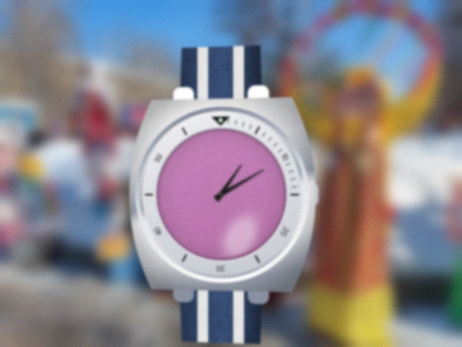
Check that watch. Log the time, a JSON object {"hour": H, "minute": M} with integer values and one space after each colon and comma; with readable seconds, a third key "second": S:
{"hour": 1, "minute": 10}
